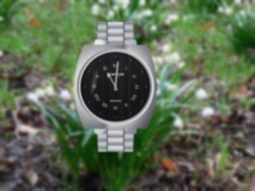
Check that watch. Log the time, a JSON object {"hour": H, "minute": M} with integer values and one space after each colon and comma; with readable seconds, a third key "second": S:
{"hour": 11, "minute": 1}
